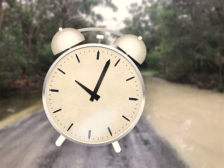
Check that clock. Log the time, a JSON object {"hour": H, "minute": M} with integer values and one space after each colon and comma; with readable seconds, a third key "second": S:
{"hour": 10, "minute": 3}
